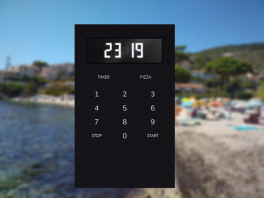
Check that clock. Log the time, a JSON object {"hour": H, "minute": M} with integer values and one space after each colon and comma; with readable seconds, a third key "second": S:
{"hour": 23, "minute": 19}
